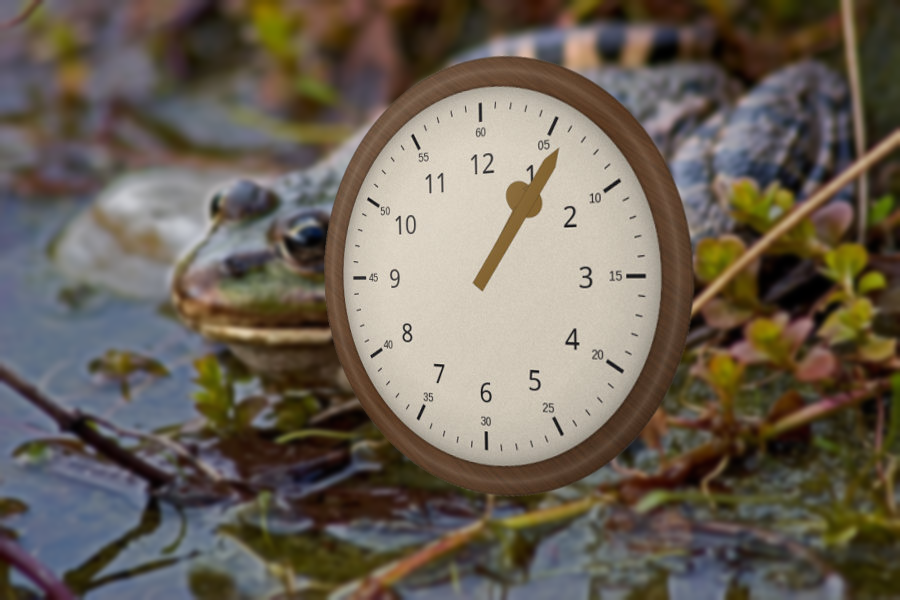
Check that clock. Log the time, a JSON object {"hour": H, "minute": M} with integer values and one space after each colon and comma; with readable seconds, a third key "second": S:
{"hour": 1, "minute": 6}
